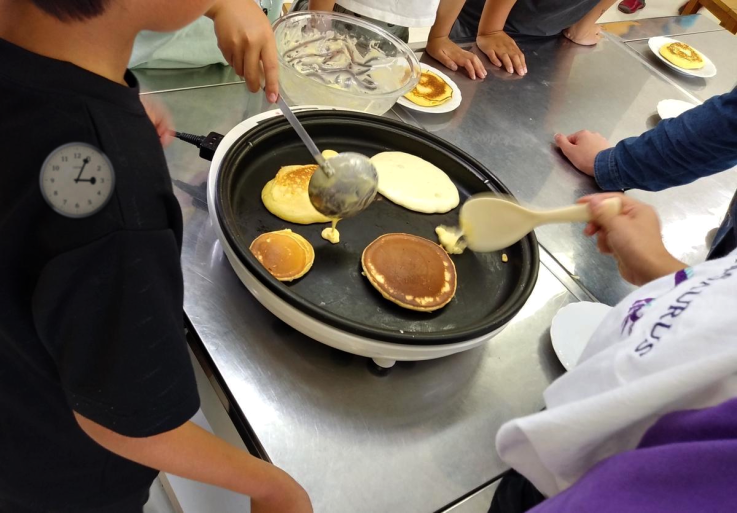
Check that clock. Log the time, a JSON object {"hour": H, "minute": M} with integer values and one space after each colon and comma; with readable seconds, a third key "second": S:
{"hour": 3, "minute": 4}
